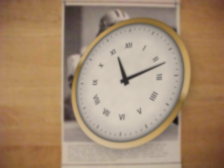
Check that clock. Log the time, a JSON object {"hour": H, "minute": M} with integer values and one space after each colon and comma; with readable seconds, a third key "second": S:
{"hour": 11, "minute": 12}
